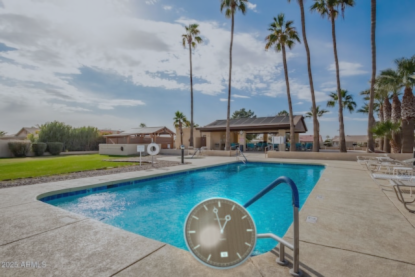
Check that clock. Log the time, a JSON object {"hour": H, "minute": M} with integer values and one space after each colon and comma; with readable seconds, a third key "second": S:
{"hour": 12, "minute": 58}
